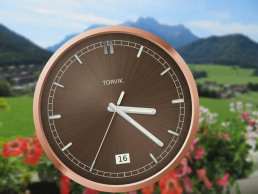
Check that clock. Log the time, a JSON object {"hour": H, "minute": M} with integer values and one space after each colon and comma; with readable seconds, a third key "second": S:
{"hour": 3, "minute": 22, "second": 35}
